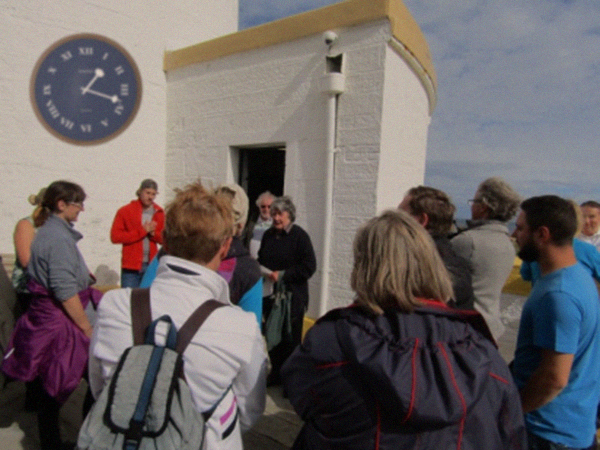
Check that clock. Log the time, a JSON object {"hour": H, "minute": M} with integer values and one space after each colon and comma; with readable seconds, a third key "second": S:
{"hour": 1, "minute": 18}
